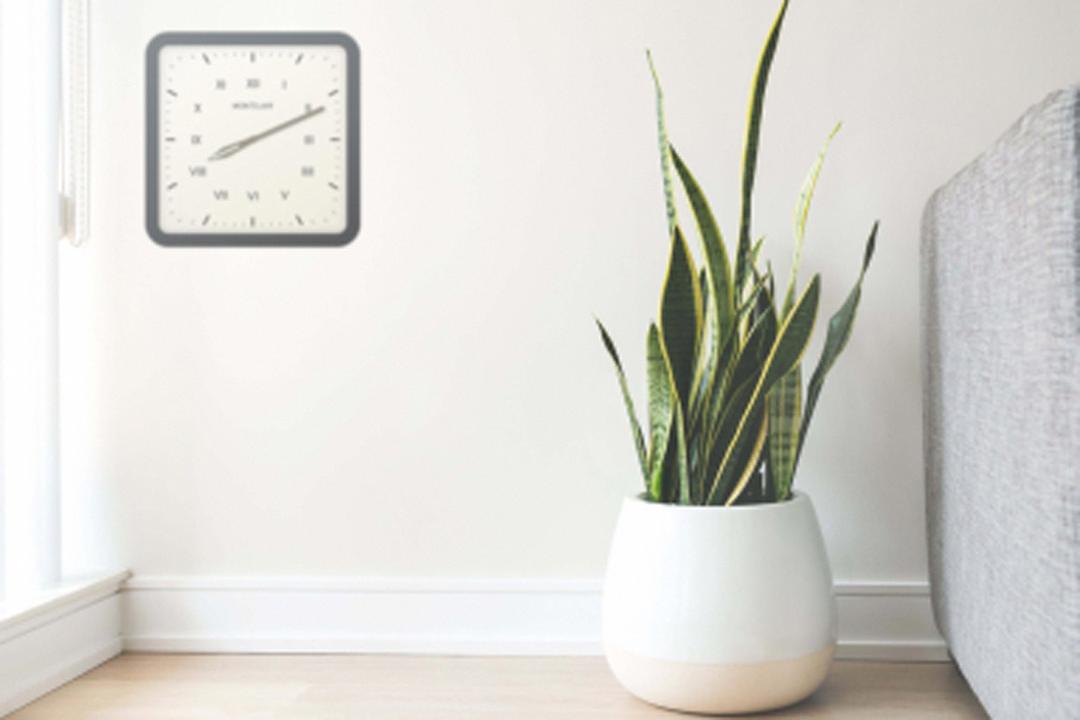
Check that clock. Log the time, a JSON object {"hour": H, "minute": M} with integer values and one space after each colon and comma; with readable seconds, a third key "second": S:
{"hour": 8, "minute": 11}
